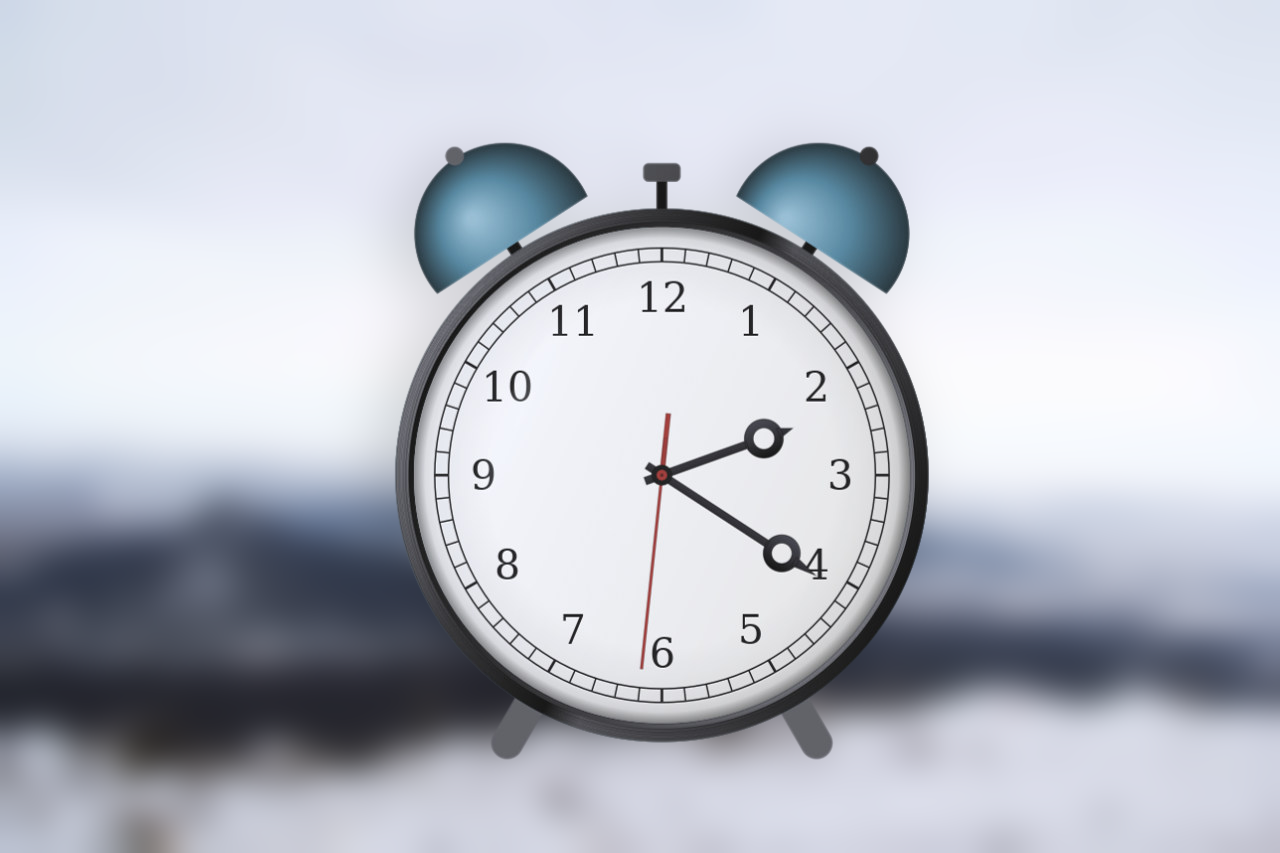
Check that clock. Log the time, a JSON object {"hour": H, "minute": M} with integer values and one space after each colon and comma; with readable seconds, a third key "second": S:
{"hour": 2, "minute": 20, "second": 31}
